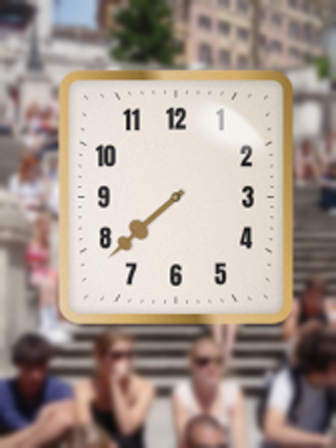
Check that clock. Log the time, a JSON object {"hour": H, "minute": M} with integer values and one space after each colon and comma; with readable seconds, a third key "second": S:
{"hour": 7, "minute": 38}
